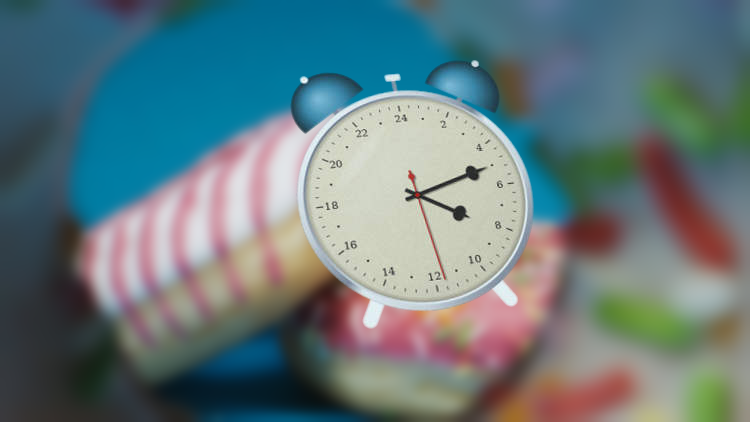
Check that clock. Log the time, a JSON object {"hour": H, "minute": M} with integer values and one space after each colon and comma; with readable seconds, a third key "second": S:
{"hour": 8, "minute": 12, "second": 29}
